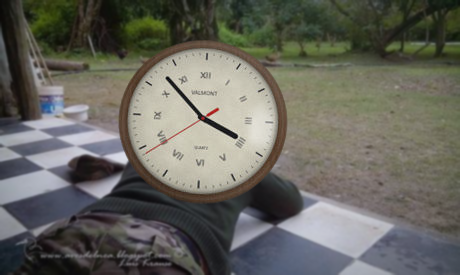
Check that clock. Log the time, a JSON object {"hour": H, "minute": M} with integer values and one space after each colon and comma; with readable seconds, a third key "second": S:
{"hour": 3, "minute": 52, "second": 39}
